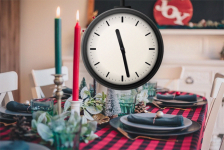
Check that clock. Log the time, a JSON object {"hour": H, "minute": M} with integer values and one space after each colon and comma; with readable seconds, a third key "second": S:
{"hour": 11, "minute": 28}
